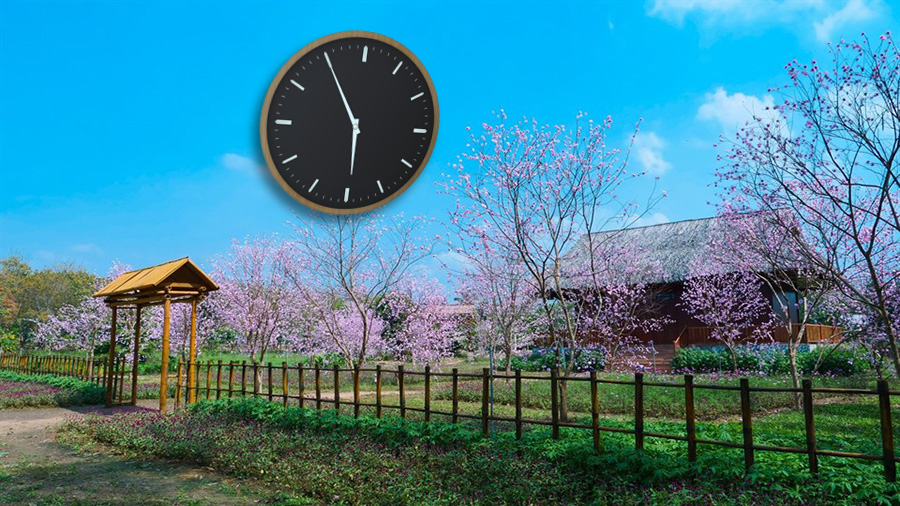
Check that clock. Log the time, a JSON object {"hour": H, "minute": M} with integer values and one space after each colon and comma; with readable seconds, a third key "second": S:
{"hour": 5, "minute": 55}
